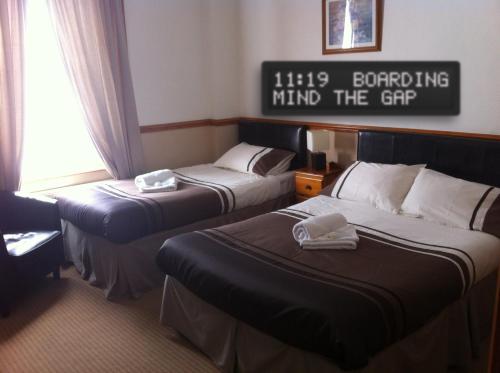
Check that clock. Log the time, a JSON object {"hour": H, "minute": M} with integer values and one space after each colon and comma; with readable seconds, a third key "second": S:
{"hour": 11, "minute": 19}
